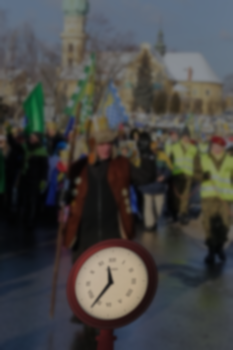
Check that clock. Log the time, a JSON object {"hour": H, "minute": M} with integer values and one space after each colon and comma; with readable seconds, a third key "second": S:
{"hour": 11, "minute": 36}
